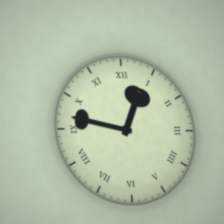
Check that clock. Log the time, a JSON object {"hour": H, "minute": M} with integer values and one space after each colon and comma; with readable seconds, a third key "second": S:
{"hour": 12, "minute": 47}
